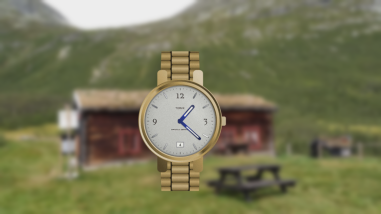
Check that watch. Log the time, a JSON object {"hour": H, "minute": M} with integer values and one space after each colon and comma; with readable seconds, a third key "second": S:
{"hour": 1, "minute": 22}
